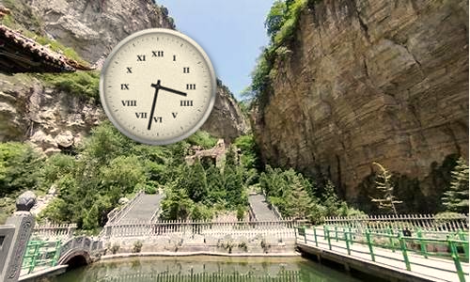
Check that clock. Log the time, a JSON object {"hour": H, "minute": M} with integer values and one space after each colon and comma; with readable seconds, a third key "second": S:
{"hour": 3, "minute": 32}
